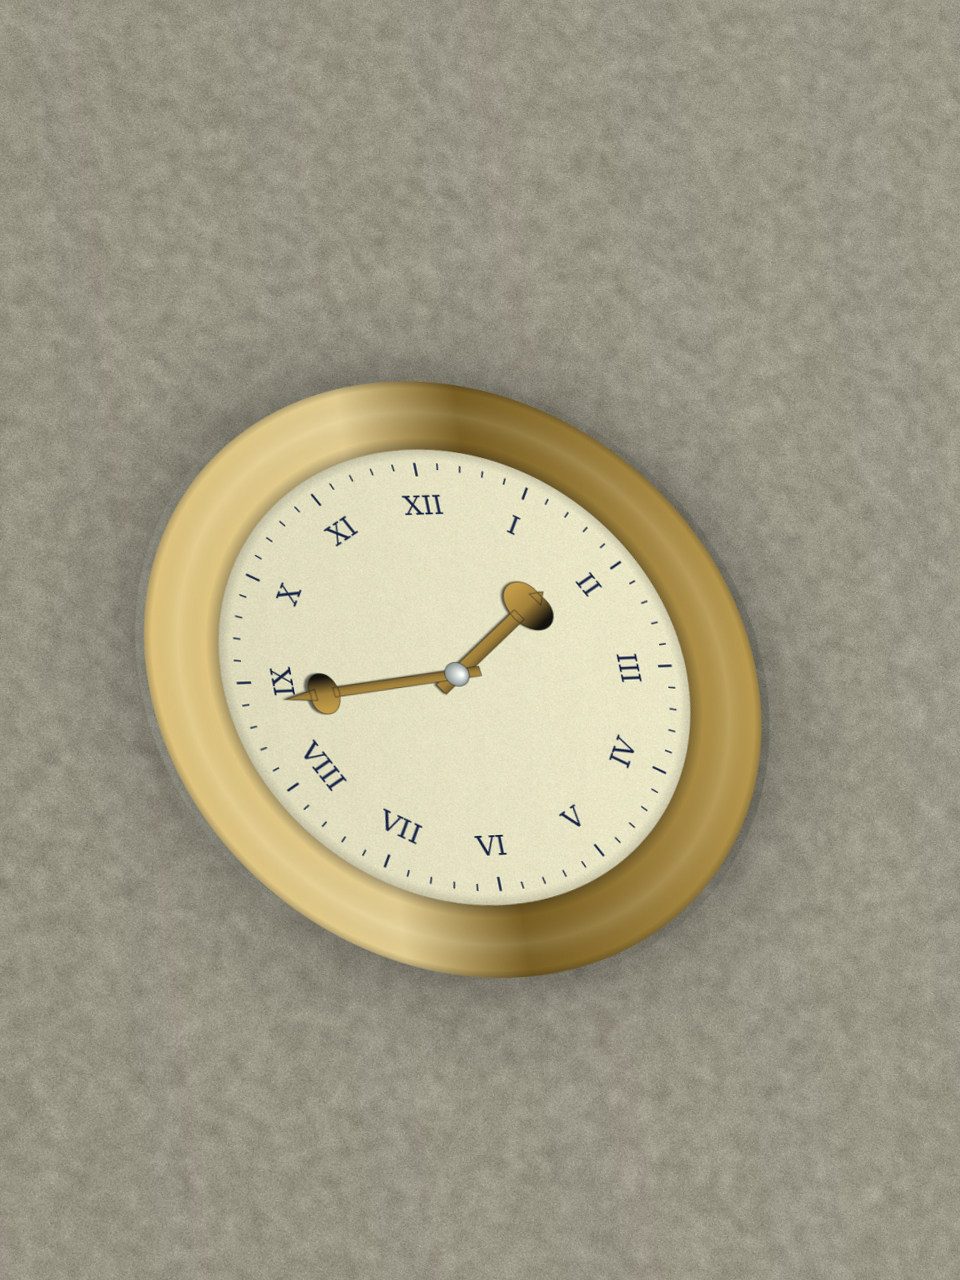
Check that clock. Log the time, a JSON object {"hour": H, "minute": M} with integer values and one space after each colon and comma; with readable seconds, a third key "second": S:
{"hour": 1, "minute": 44}
